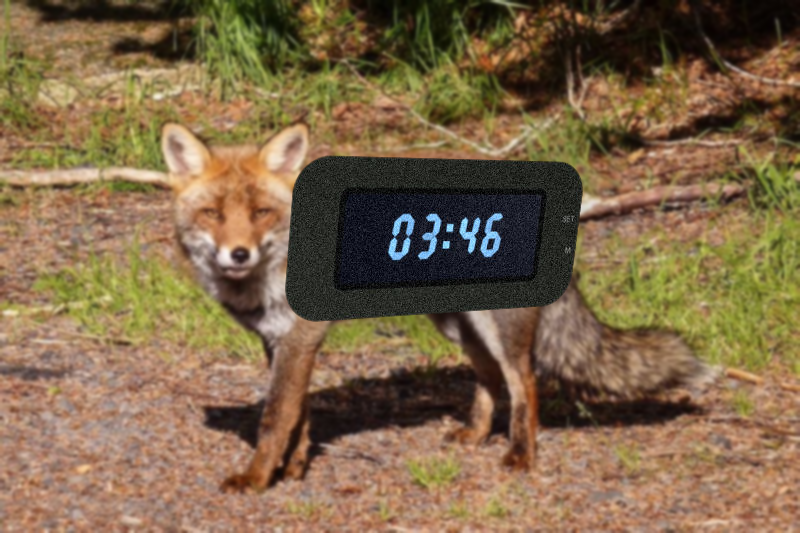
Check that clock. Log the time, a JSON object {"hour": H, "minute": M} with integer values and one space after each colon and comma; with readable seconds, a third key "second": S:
{"hour": 3, "minute": 46}
